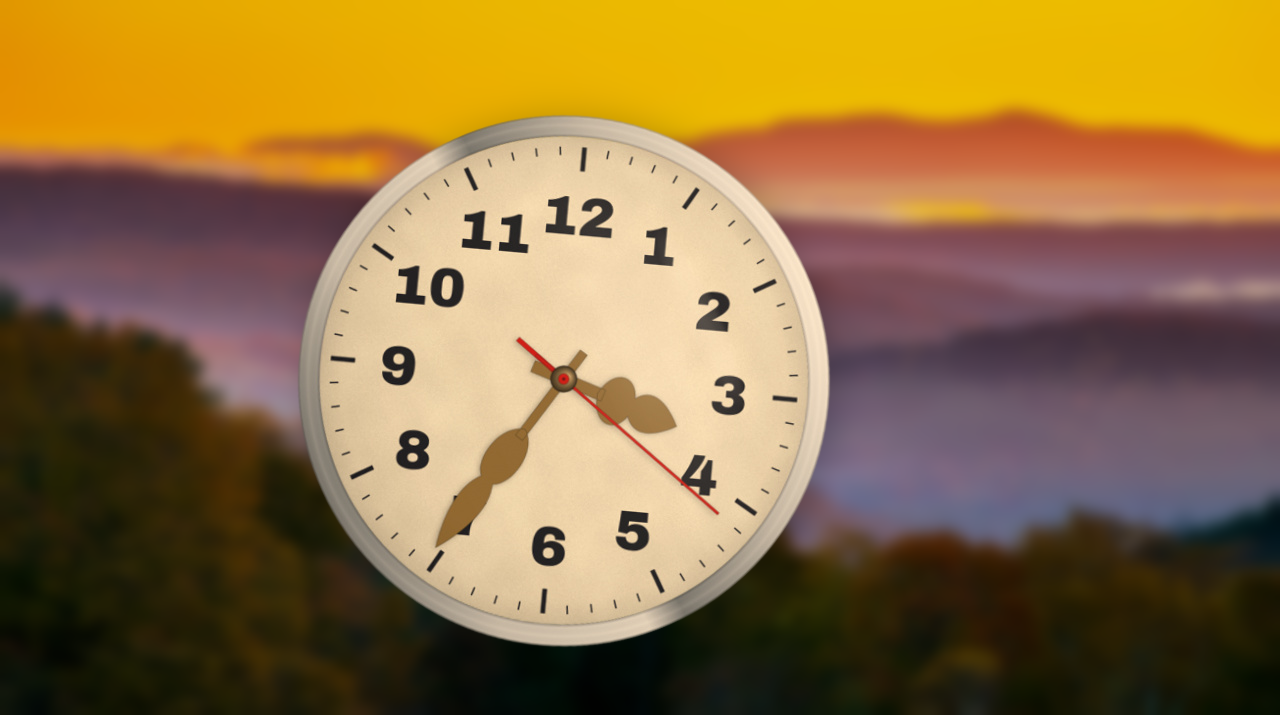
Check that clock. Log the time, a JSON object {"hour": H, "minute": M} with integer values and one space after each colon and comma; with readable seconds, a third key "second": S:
{"hour": 3, "minute": 35, "second": 21}
